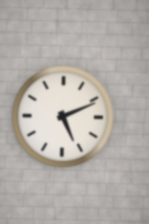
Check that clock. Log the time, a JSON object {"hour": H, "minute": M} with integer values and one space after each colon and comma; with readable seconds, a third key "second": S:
{"hour": 5, "minute": 11}
